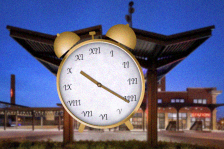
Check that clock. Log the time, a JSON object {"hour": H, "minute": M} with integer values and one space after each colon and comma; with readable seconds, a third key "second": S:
{"hour": 10, "minute": 21}
